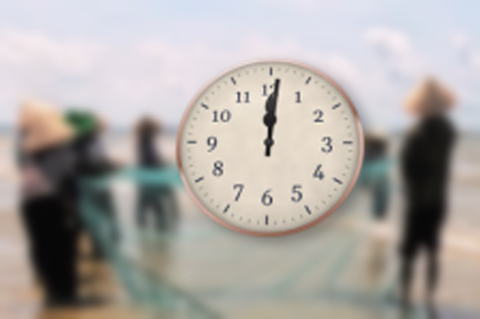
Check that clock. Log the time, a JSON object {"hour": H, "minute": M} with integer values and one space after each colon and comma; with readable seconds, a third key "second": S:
{"hour": 12, "minute": 1}
